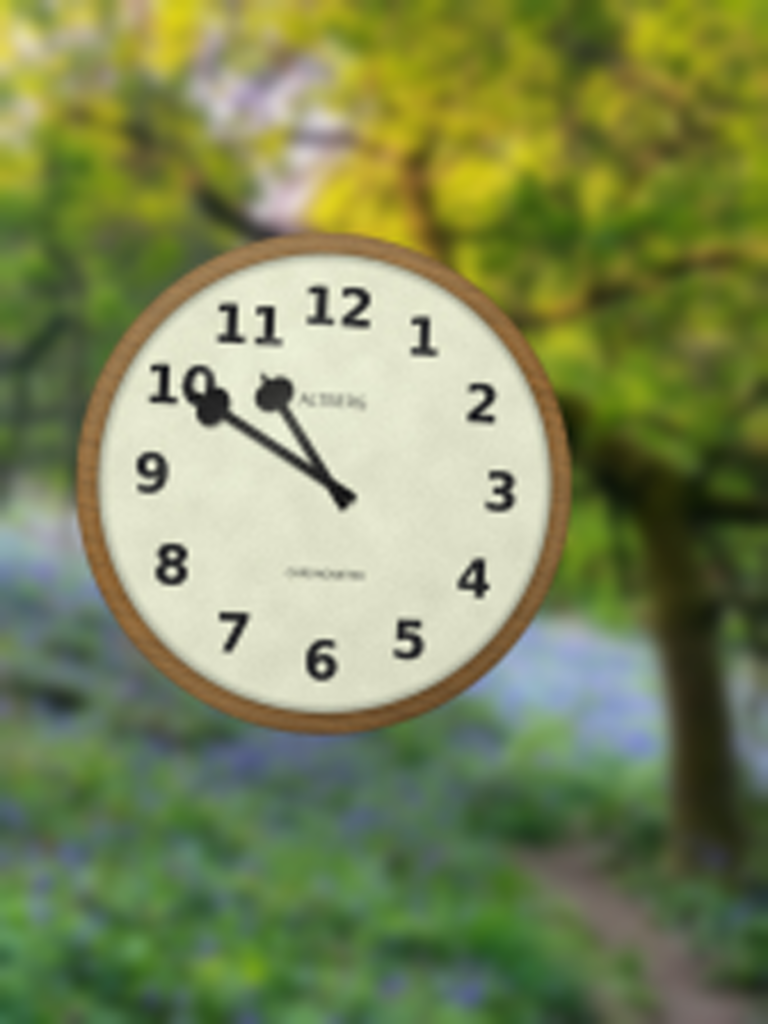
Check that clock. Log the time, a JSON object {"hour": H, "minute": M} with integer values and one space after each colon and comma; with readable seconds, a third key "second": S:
{"hour": 10, "minute": 50}
